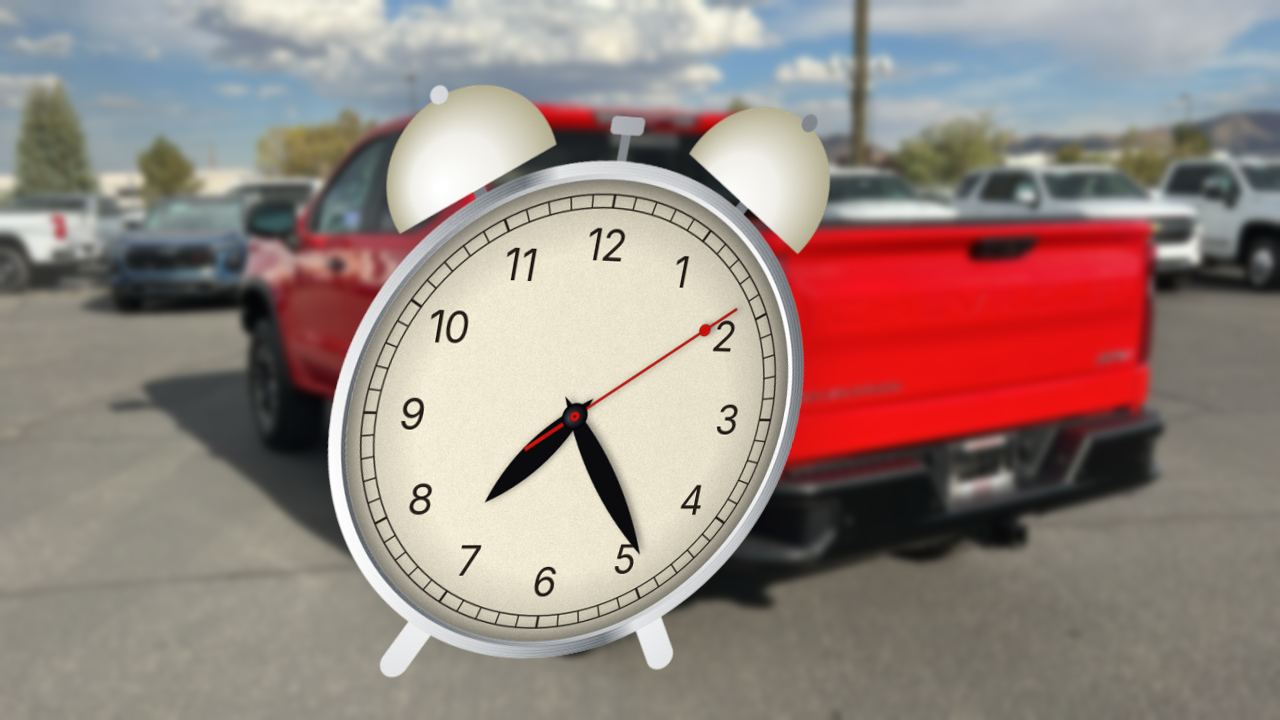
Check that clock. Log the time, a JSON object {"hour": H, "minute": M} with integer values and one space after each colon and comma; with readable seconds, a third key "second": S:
{"hour": 7, "minute": 24, "second": 9}
